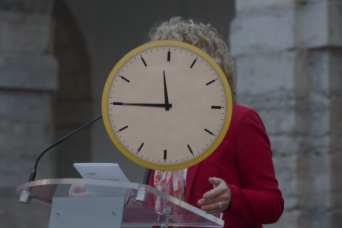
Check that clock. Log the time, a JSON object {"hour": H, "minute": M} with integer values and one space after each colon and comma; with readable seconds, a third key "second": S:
{"hour": 11, "minute": 45}
